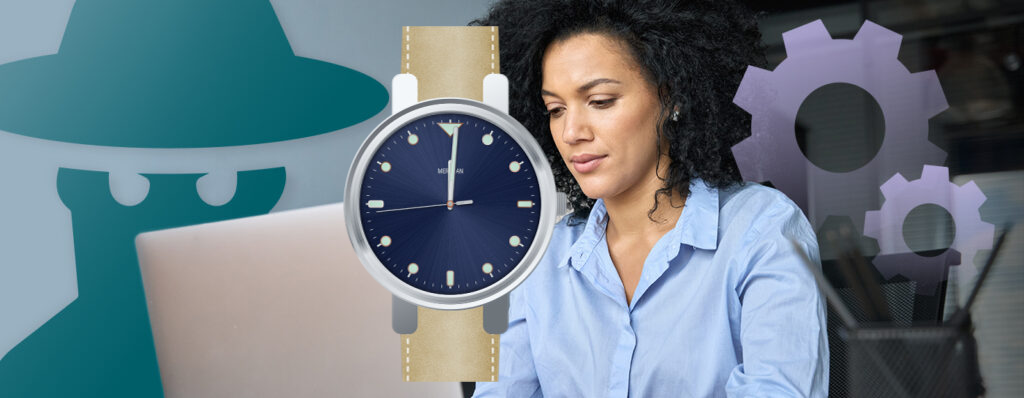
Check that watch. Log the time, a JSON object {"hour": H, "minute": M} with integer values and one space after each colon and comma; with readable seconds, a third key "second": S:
{"hour": 12, "minute": 0, "second": 44}
